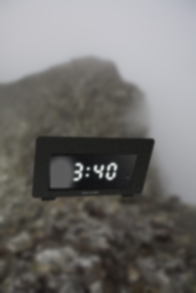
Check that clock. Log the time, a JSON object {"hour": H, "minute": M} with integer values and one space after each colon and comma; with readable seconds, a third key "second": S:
{"hour": 3, "minute": 40}
